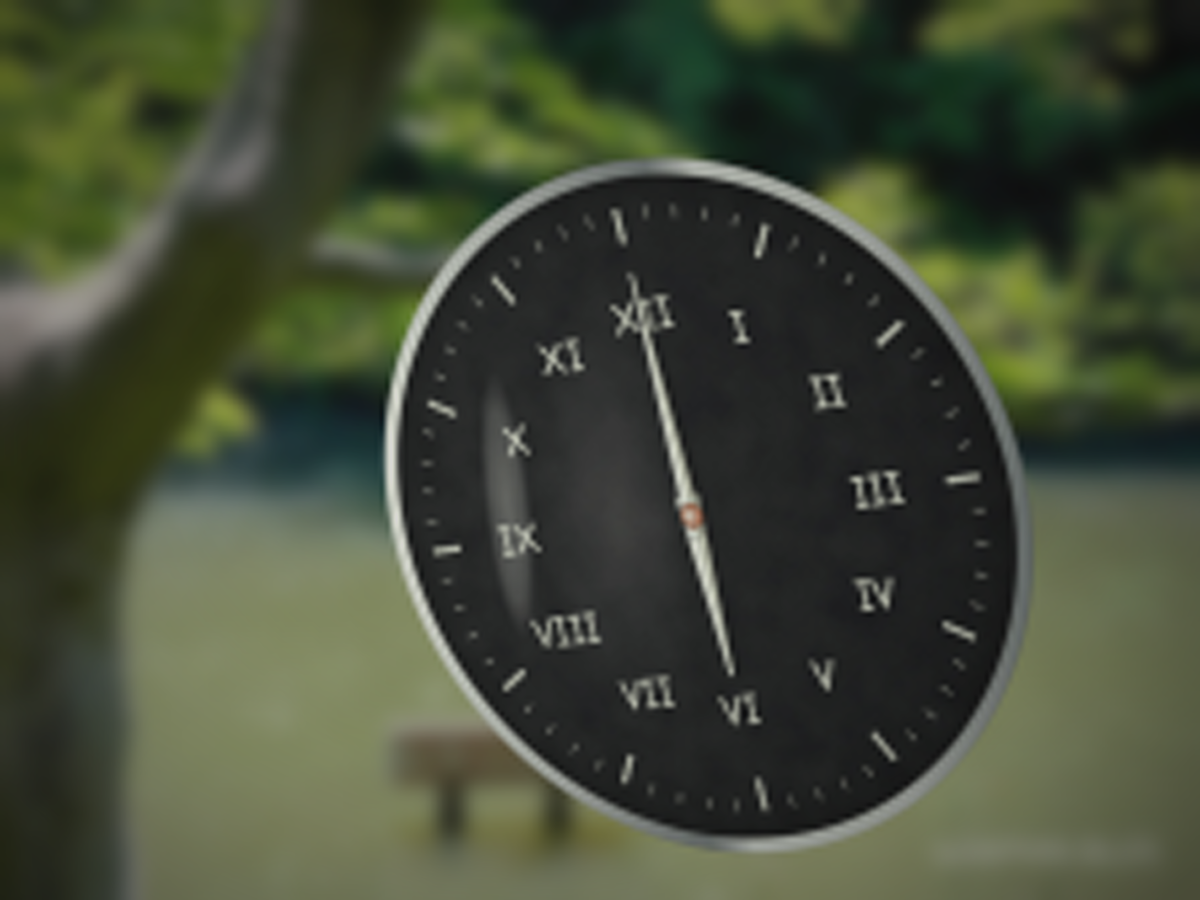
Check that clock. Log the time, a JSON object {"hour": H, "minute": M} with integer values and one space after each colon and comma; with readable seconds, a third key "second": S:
{"hour": 6, "minute": 0}
